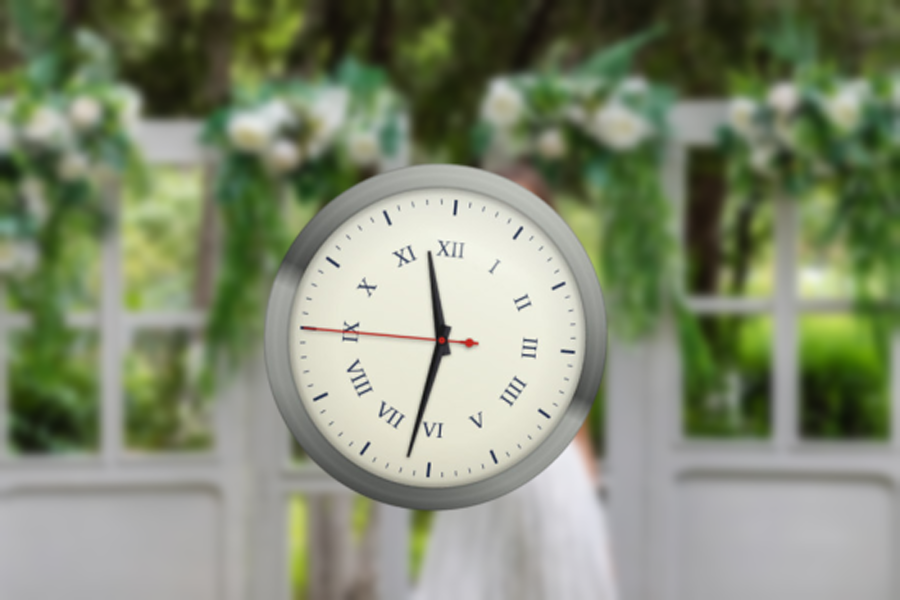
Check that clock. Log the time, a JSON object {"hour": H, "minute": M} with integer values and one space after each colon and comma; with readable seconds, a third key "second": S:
{"hour": 11, "minute": 31, "second": 45}
